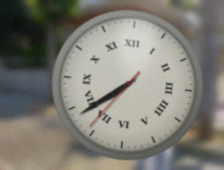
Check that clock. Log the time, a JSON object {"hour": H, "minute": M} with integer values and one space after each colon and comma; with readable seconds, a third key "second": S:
{"hour": 7, "minute": 38, "second": 36}
